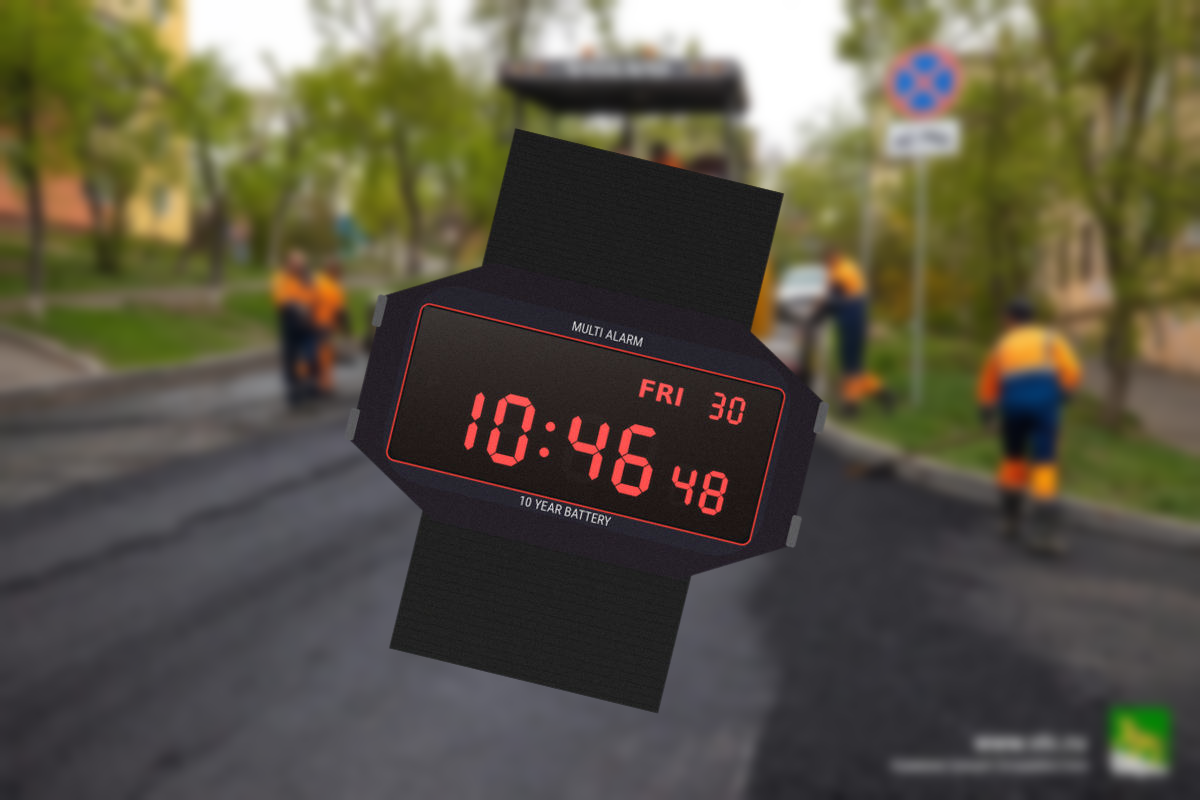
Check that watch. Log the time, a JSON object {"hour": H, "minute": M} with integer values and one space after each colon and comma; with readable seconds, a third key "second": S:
{"hour": 10, "minute": 46, "second": 48}
